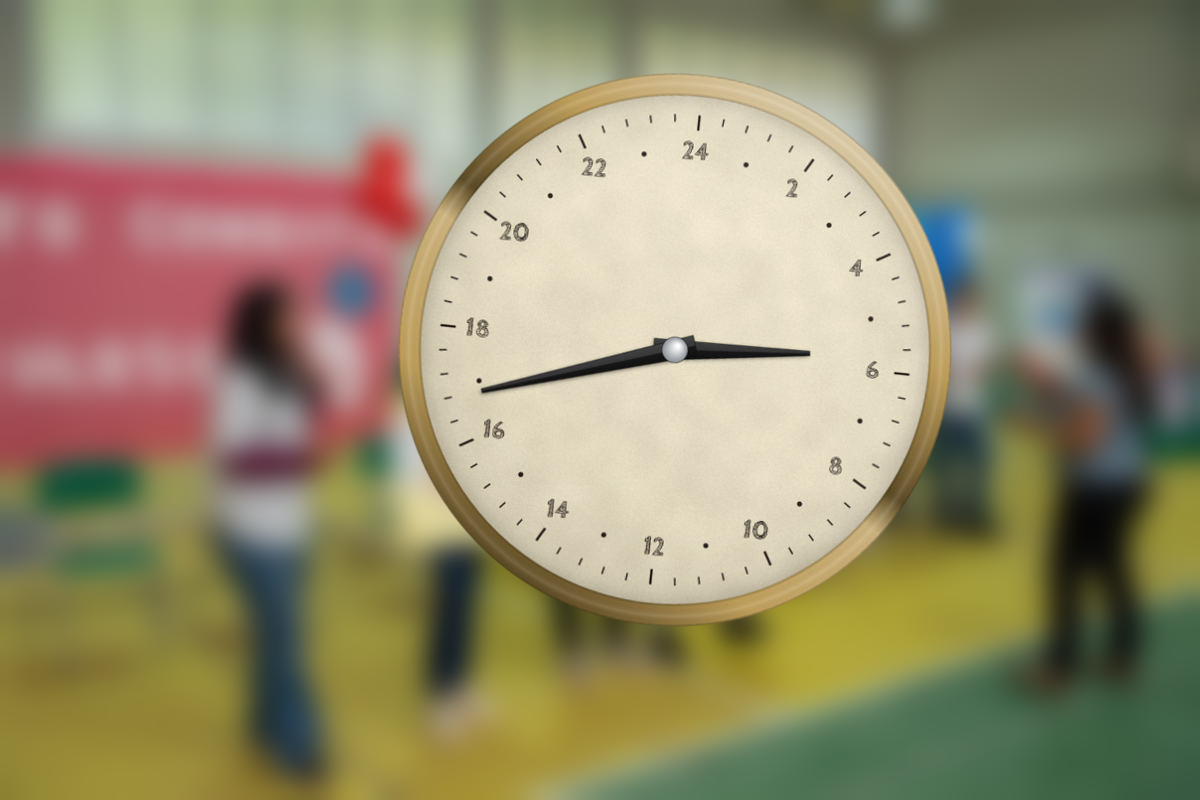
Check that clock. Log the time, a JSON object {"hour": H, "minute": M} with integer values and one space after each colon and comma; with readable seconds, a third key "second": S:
{"hour": 5, "minute": 42}
